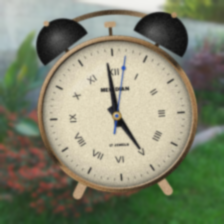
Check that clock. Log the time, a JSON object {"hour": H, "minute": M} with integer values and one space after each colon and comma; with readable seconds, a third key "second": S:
{"hour": 4, "minute": 59, "second": 2}
